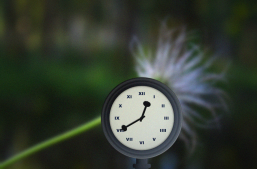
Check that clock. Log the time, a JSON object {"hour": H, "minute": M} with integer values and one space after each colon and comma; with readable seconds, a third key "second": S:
{"hour": 12, "minute": 40}
